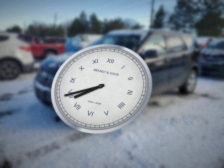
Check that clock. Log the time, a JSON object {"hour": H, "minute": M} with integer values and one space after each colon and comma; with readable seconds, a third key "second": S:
{"hour": 7, "minute": 40}
